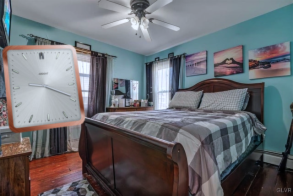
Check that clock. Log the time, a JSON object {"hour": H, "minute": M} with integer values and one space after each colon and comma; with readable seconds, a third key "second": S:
{"hour": 9, "minute": 19}
